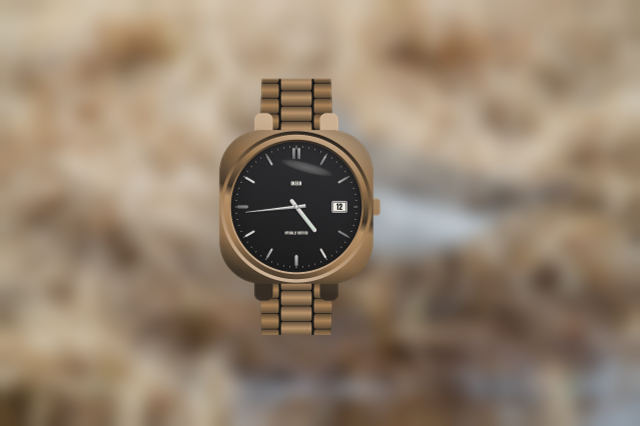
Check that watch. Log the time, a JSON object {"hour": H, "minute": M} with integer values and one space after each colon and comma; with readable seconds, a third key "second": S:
{"hour": 4, "minute": 44}
